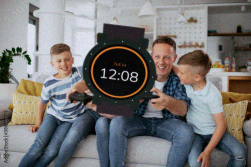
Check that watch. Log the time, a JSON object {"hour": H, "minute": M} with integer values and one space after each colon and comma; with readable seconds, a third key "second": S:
{"hour": 12, "minute": 8}
